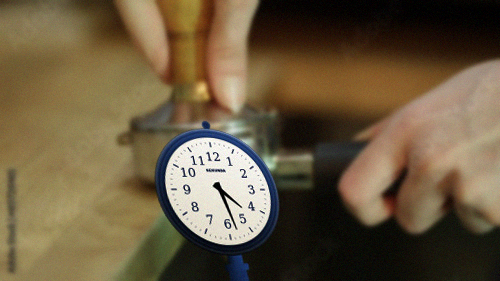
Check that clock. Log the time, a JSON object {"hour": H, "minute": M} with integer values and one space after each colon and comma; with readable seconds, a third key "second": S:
{"hour": 4, "minute": 28}
